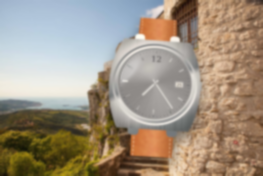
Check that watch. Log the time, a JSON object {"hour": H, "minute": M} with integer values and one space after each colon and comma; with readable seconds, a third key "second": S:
{"hour": 7, "minute": 24}
